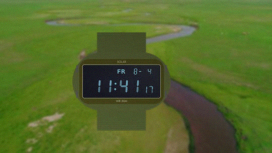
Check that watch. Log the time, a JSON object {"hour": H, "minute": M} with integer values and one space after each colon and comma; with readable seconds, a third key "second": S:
{"hour": 11, "minute": 41, "second": 17}
